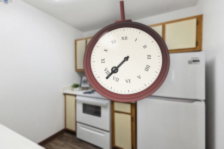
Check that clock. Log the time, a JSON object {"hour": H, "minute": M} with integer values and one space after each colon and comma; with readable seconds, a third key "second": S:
{"hour": 7, "minute": 38}
